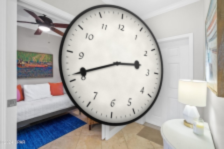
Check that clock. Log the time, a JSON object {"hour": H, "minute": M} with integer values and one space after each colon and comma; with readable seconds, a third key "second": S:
{"hour": 2, "minute": 41}
